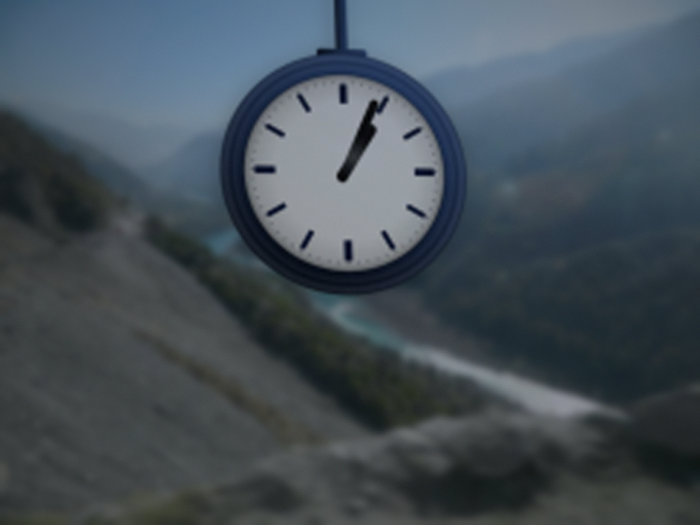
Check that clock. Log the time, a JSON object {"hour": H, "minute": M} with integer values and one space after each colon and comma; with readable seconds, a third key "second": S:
{"hour": 1, "minute": 4}
